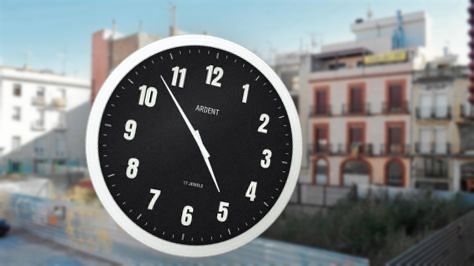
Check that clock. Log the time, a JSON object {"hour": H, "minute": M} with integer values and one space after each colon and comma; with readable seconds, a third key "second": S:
{"hour": 4, "minute": 53}
